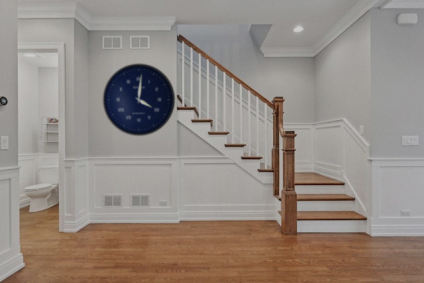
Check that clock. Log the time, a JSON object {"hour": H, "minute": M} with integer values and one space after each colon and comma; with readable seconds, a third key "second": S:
{"hour": 4, "minute": 1}
